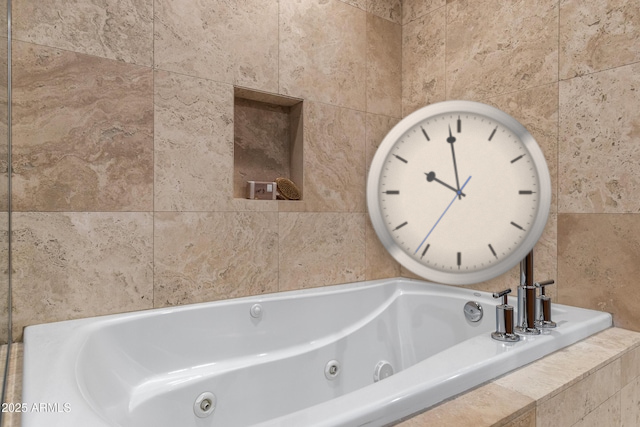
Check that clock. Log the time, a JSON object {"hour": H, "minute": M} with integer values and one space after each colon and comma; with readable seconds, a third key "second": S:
{"hour": 9, "minute": 58, "second": 36}
